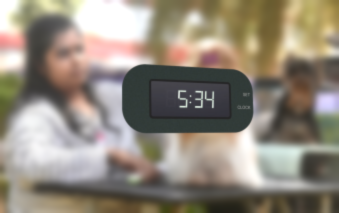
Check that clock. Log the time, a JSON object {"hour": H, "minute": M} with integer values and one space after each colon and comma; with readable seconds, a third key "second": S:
{"hour": 5, "minute": 34}
